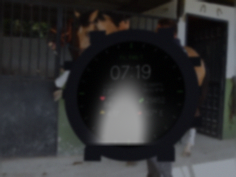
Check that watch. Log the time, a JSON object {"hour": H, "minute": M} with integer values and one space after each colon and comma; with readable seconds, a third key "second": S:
{"hour": 7, "minute": 19}
